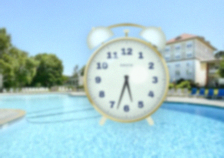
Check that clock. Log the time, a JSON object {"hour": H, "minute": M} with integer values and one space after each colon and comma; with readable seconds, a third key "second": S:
{"hour": 5, "minute": 33}
